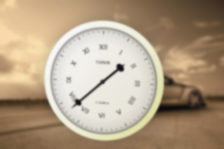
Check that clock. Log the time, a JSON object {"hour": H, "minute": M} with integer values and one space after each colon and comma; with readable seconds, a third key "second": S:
{"hour": 1, "minute": 38}
